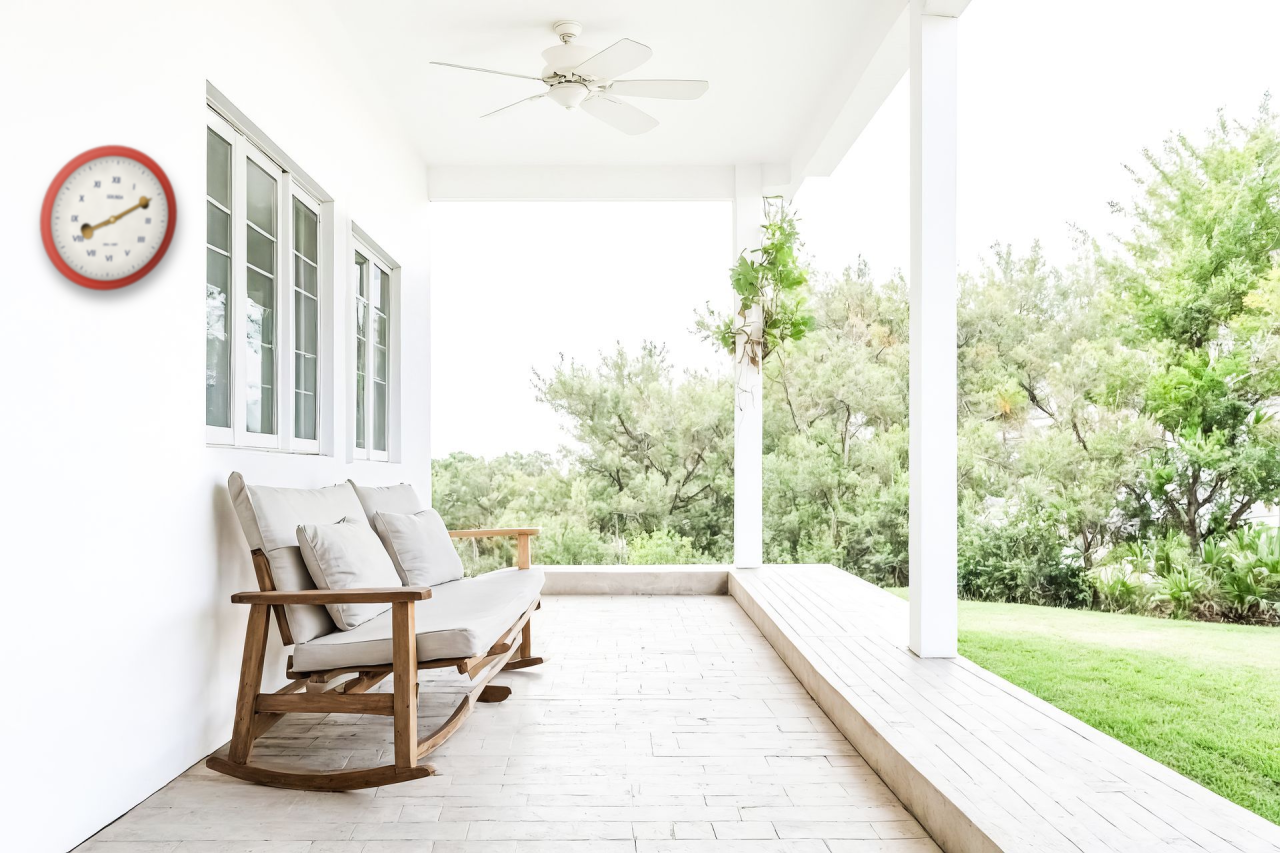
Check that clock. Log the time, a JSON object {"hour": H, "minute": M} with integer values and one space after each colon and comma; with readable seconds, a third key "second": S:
{"hour": 8, "minute": 10}
